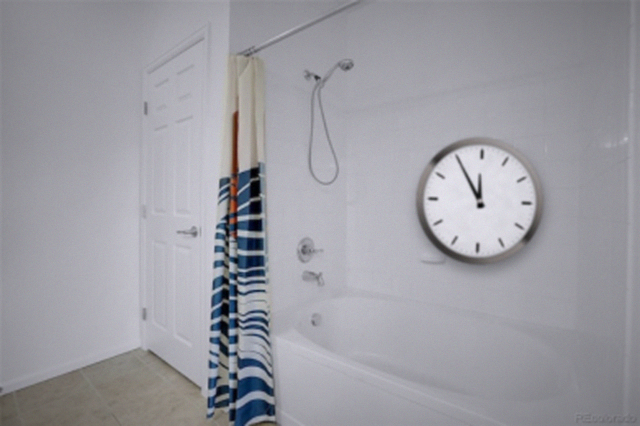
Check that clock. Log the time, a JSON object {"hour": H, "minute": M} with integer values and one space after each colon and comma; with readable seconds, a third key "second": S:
{"hour": 11, "minute": 55}
